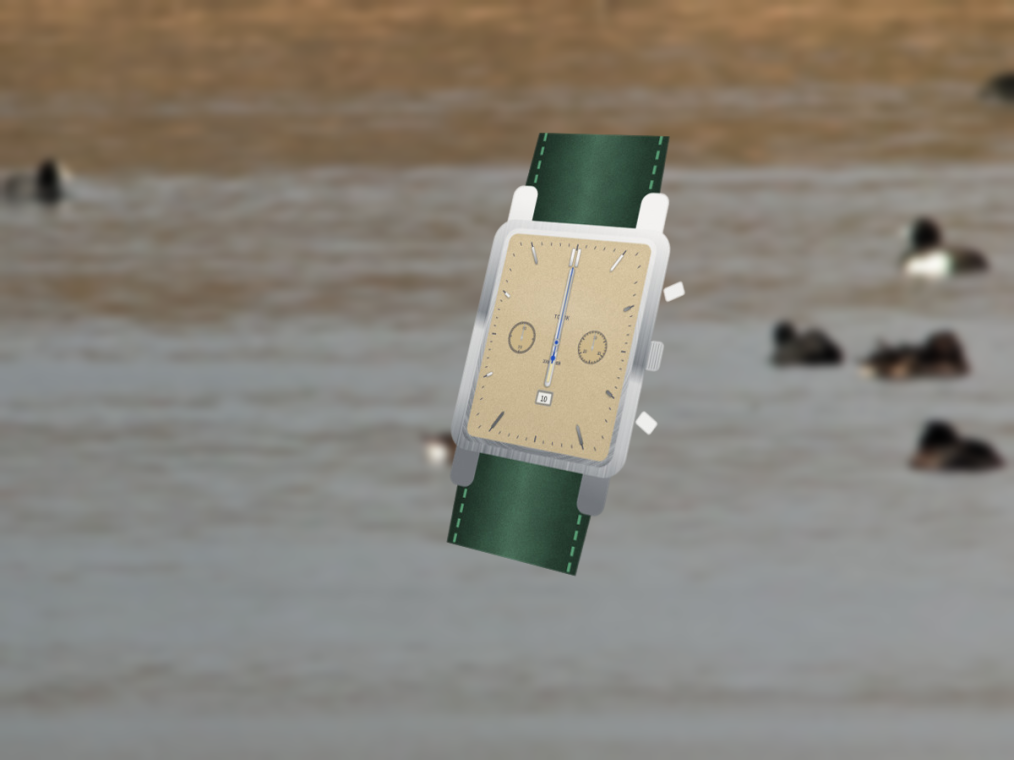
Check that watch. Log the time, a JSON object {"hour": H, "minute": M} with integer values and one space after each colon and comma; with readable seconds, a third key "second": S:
{"hour": 6, "minute": 0}
